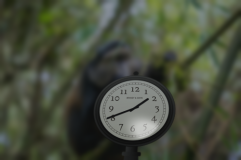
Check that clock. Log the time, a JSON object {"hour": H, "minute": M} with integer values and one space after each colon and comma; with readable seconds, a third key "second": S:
{"hour": 1, "minute": 41}
